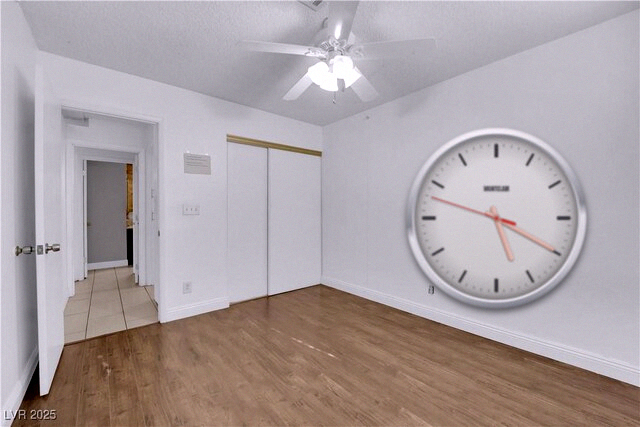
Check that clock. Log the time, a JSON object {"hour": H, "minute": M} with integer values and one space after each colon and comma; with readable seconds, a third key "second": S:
{"hour": 5, "minute": 19, "second": 48}
